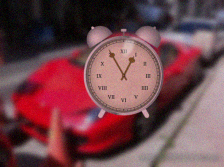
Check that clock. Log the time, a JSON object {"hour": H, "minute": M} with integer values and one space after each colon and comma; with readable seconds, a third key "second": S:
{"hour": 12, "minute": 55}
